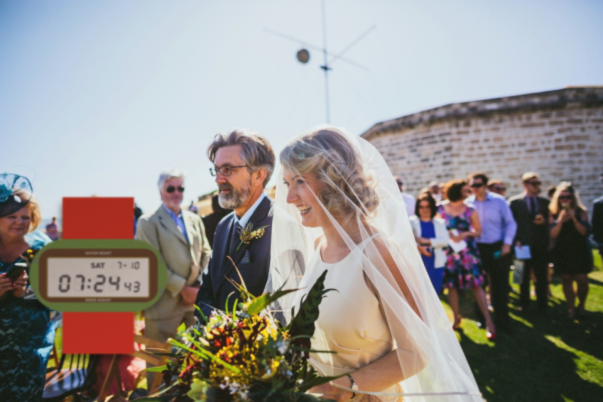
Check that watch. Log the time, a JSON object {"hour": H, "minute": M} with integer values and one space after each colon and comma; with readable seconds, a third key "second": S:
{"hour": 7, "minute": 24, "second": 43}
